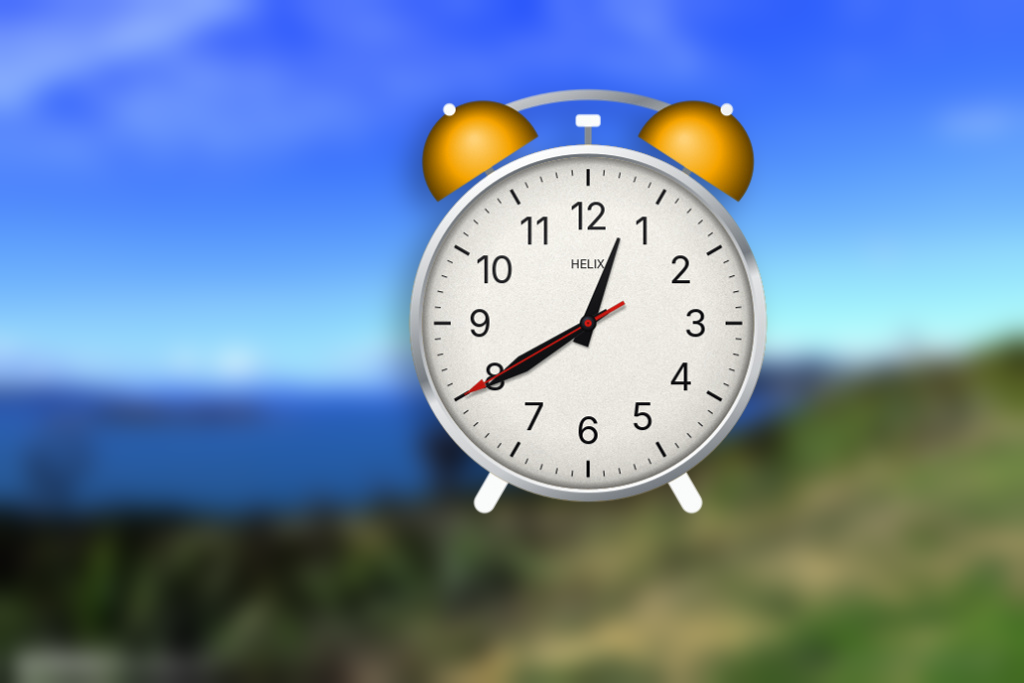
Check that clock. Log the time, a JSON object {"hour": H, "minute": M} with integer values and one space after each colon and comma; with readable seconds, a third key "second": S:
{"hour": 12, "minute": 39, "second": 40}
